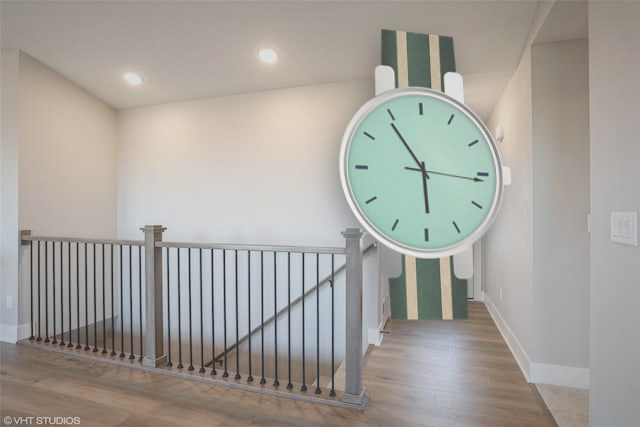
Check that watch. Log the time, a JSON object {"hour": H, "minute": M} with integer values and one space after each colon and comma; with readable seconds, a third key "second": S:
{"hour": 5, "minute": 54, "second": 16}
